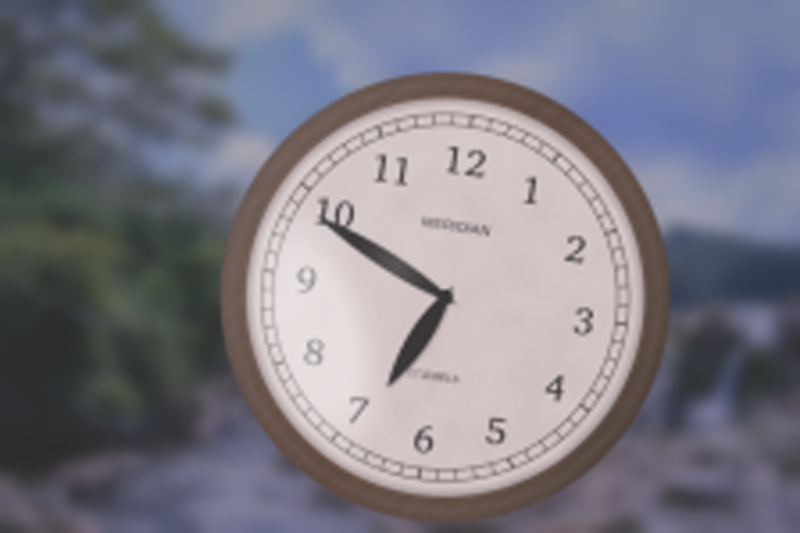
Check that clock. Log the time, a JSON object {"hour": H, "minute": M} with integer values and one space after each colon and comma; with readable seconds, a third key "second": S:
{"hour": 6, "minute": 49}
